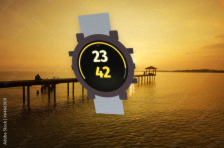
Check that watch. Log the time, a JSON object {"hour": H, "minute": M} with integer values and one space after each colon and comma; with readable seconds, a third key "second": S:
{"hour": 23, "minute": 42}
